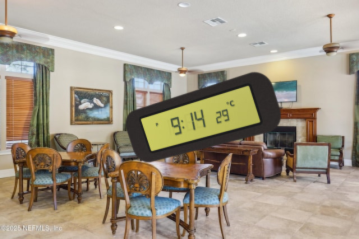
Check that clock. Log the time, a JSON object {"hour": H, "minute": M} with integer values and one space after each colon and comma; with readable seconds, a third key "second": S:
{"hour": 9, "minute": 14}
